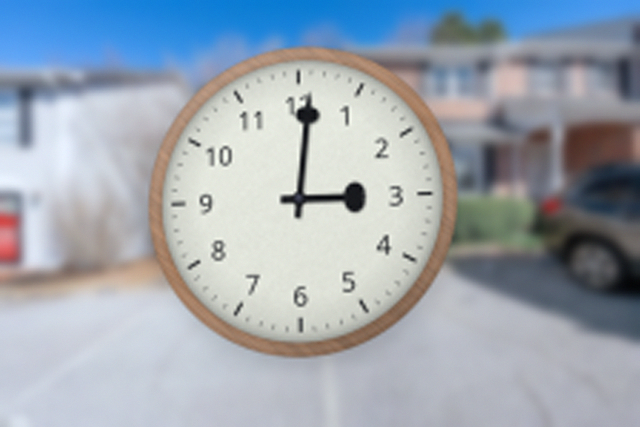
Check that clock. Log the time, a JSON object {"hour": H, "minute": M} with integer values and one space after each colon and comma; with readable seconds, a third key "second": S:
{"hour": 3, "minute": 1}
